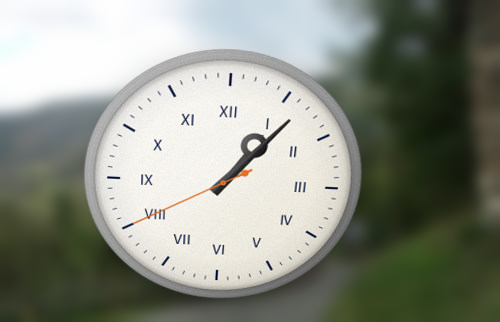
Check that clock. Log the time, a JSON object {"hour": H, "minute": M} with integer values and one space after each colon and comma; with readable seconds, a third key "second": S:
{"hour": 1, "minute": 6, "second": 40}
